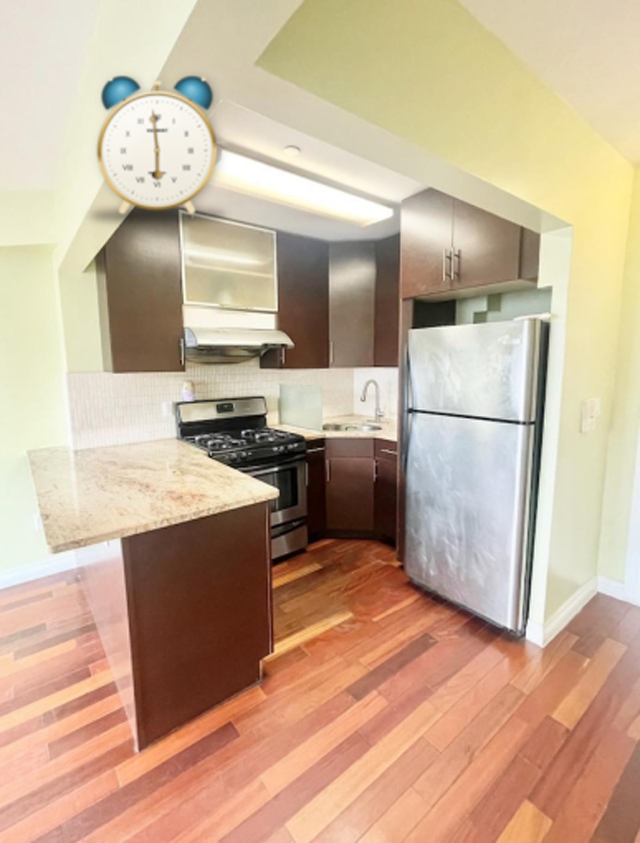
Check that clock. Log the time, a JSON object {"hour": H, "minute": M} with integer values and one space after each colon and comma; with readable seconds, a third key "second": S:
{"hour": 5, "minute": 59}
